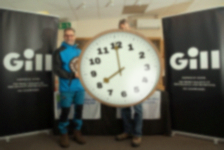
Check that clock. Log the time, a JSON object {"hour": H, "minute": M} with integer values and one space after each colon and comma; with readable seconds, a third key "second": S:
{"hour": 8, "minute": 0}
